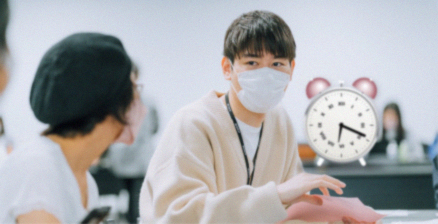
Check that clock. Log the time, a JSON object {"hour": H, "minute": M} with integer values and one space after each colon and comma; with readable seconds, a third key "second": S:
{"hour": 6, "minute": 19}
